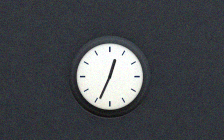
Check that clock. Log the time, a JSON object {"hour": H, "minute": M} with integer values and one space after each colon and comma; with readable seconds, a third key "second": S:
{"hour": 12, "minute": 34}
